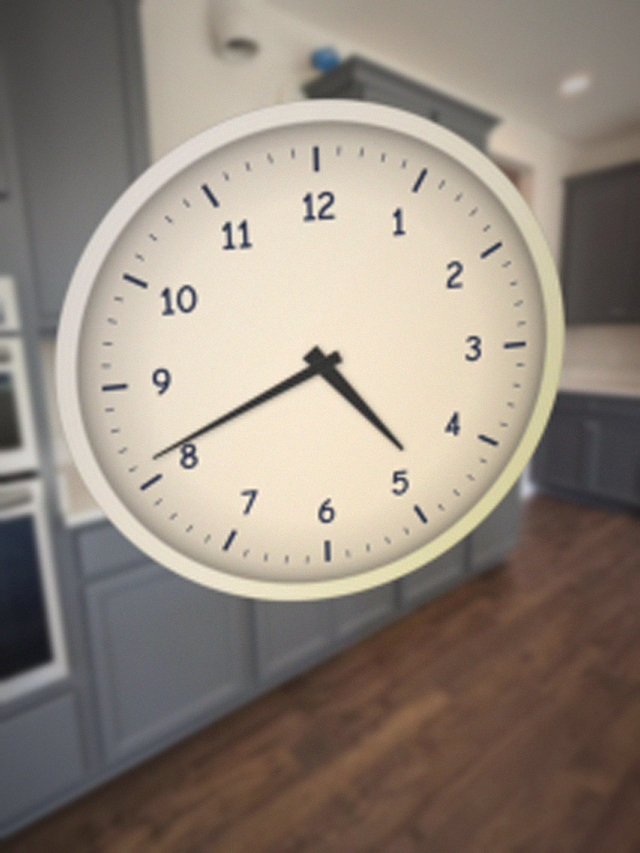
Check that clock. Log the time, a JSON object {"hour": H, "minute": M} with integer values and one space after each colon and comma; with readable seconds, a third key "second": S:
{"hour": 4, "minute": 41}
